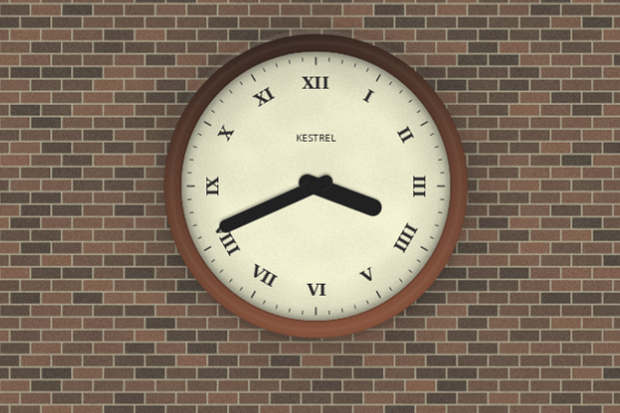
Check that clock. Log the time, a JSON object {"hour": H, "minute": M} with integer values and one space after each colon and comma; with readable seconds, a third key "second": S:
{"hour": 3, "minute": 41}
